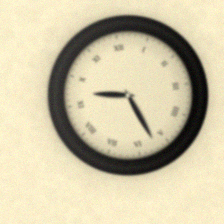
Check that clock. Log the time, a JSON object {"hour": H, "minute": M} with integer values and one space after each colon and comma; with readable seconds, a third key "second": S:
{"hour": 9, "minute": 27}
